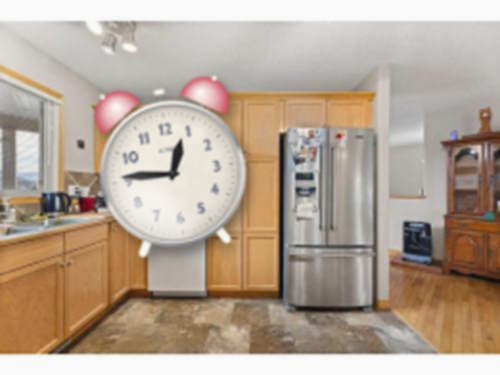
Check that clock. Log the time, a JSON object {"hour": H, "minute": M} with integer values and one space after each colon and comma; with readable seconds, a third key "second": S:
{"hour": 12, "minute": 46}
